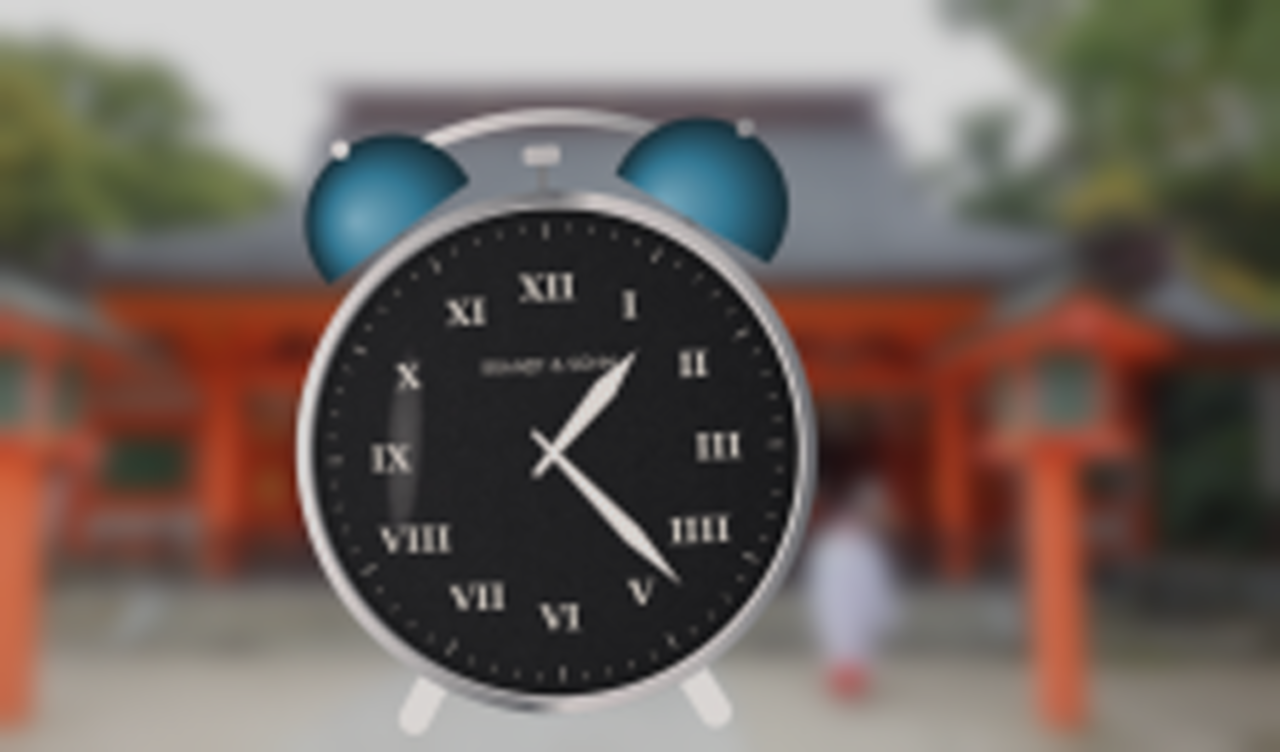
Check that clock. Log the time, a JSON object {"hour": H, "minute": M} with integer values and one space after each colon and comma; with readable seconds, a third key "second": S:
{"hour": 1, "minute": 23}
